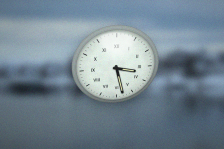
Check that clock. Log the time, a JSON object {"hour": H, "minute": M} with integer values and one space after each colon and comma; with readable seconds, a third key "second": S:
{"hour": 3, "minute": 28}
